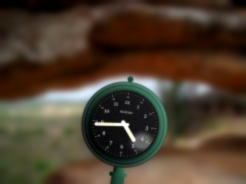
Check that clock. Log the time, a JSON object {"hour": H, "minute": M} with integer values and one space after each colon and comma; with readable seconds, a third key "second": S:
{"hour": 4, "minute": 44}
